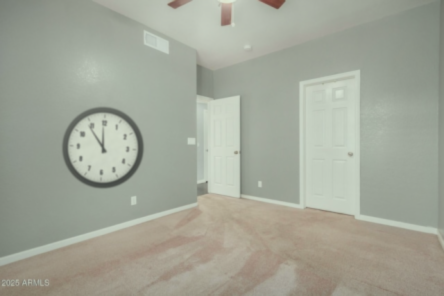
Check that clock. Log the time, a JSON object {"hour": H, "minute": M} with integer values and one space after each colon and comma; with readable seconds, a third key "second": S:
{"hour": 11, "minute": 54}
